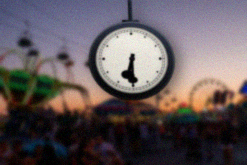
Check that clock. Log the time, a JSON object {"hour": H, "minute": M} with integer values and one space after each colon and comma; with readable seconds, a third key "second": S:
{"hour": 6, "minute": 30}
